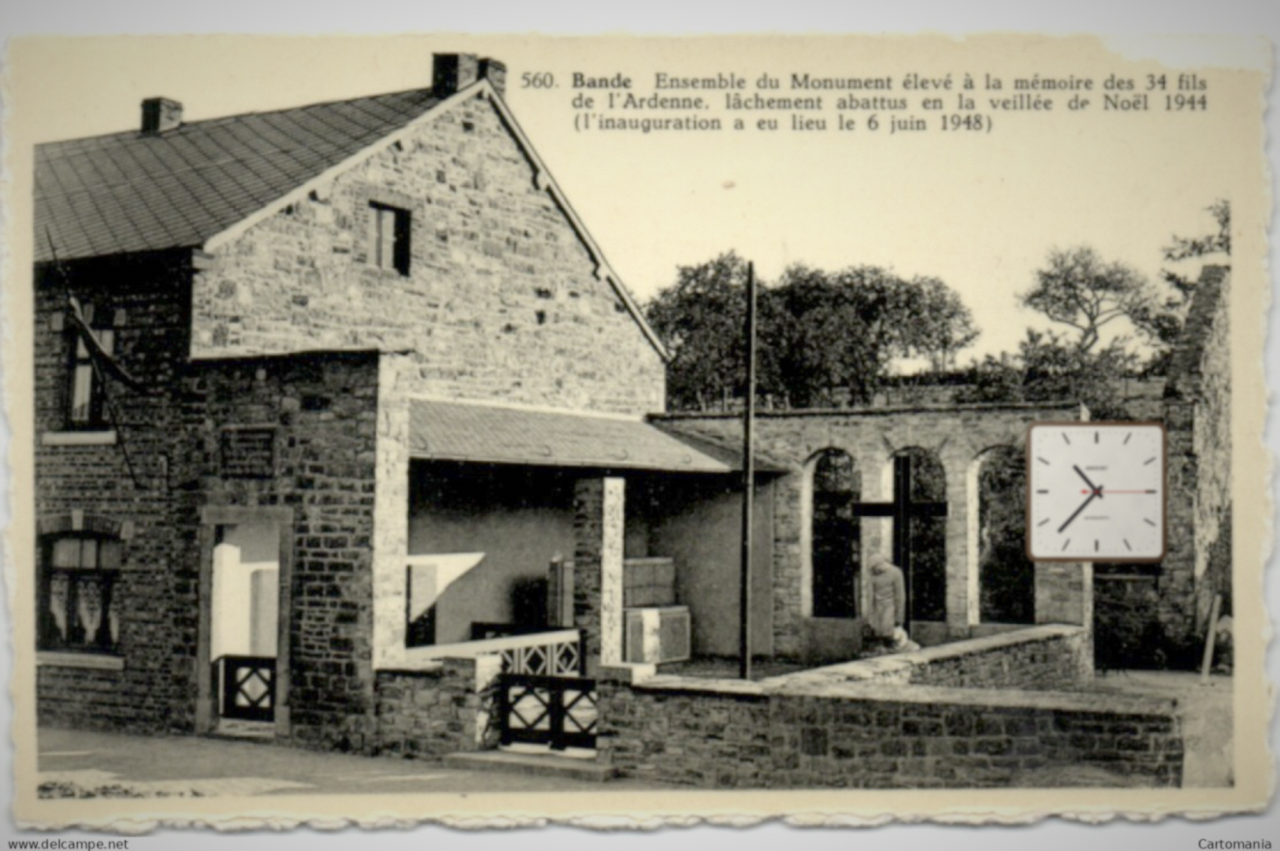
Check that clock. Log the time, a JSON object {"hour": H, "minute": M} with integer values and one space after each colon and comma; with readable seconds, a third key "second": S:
{"hour": 10, "minute": 37, "second": 15}
